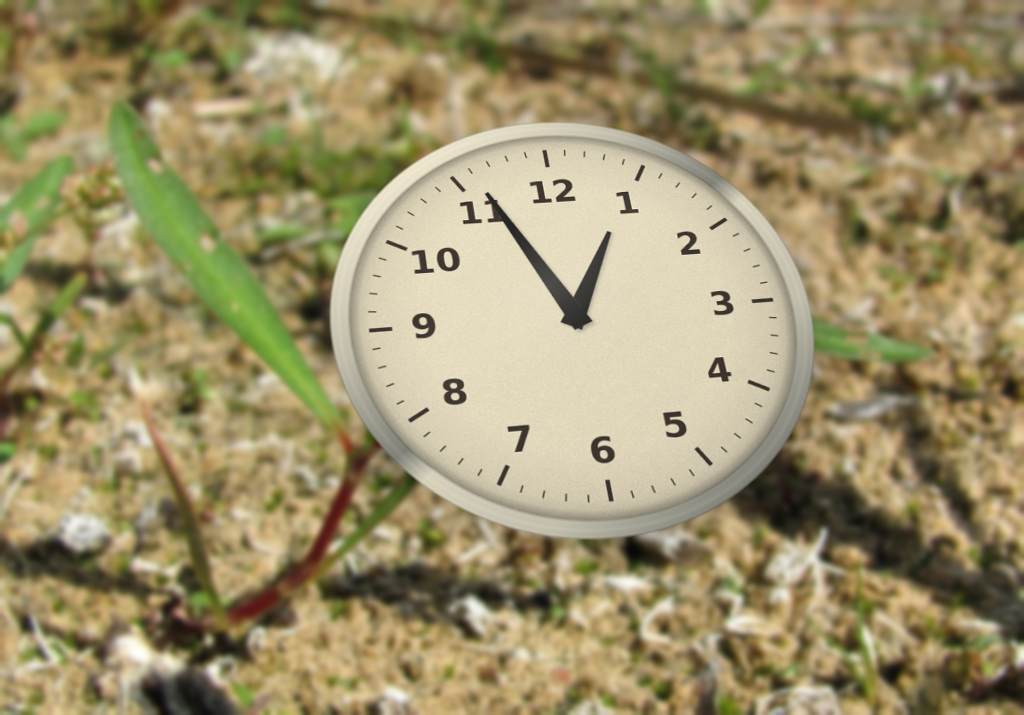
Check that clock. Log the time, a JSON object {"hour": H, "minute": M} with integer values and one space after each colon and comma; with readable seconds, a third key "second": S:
{"hour": 12, "minute": 56}
